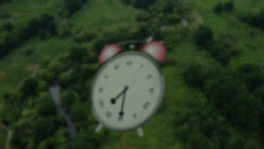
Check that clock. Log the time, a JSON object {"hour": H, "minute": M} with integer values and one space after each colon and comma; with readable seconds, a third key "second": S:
{"hour": 7, "minute": 30}
